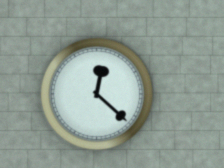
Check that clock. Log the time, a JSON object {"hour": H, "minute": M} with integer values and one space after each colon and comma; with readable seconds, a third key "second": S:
{"hour": 12, "minute": 22}
